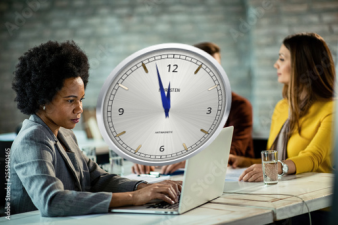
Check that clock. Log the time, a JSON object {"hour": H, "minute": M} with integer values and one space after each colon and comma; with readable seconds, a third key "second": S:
{"hour": 11, "minute": 57}
